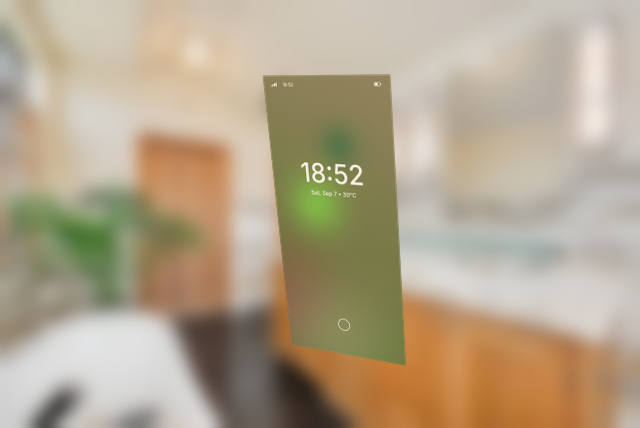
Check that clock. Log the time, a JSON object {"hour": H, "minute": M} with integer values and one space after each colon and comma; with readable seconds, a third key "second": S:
{"hour": 18, "minute": 52}
